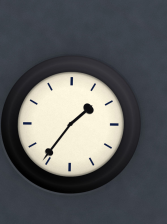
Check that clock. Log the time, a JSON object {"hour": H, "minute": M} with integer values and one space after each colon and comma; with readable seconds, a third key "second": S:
{"hour": 1, "minute": 36}
